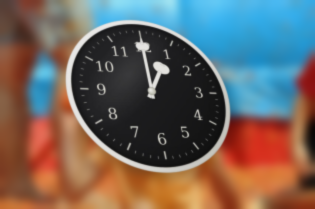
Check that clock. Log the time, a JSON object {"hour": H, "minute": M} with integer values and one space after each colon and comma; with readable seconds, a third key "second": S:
{"hour": 1, "minute": 0}
